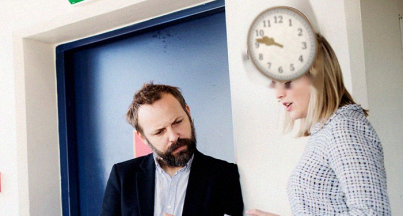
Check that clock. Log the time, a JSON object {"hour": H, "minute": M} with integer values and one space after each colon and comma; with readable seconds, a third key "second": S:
{"hour": 9, "minute": 47}
